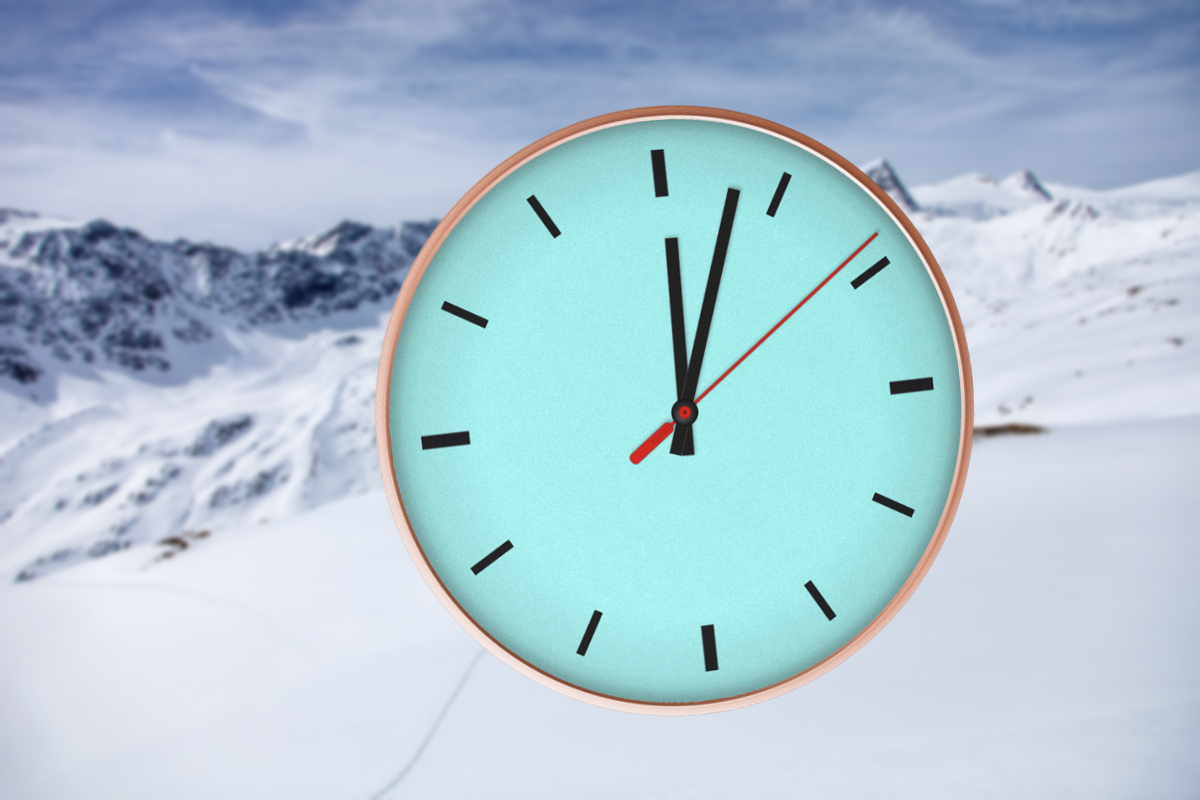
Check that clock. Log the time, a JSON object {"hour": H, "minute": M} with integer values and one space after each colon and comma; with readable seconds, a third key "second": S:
{"hour": 12, "minute": 3, "second": 9}
